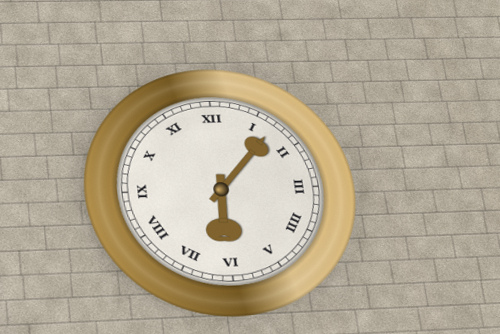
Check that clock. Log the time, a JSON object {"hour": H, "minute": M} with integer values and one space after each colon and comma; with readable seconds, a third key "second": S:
{"hour": 6, "minute": 7}
